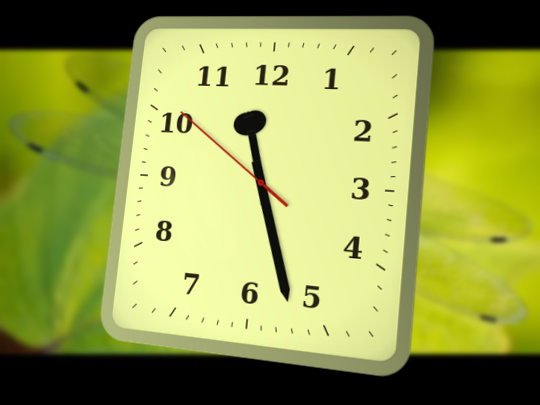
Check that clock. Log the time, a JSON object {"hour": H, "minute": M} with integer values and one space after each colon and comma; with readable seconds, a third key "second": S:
{"hour": 11, "minute": 26, "second": 51}
